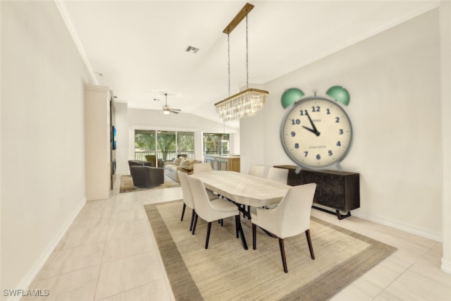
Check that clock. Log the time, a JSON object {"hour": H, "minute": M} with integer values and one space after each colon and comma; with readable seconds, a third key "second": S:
{"hour": 9, "minute": 56}
